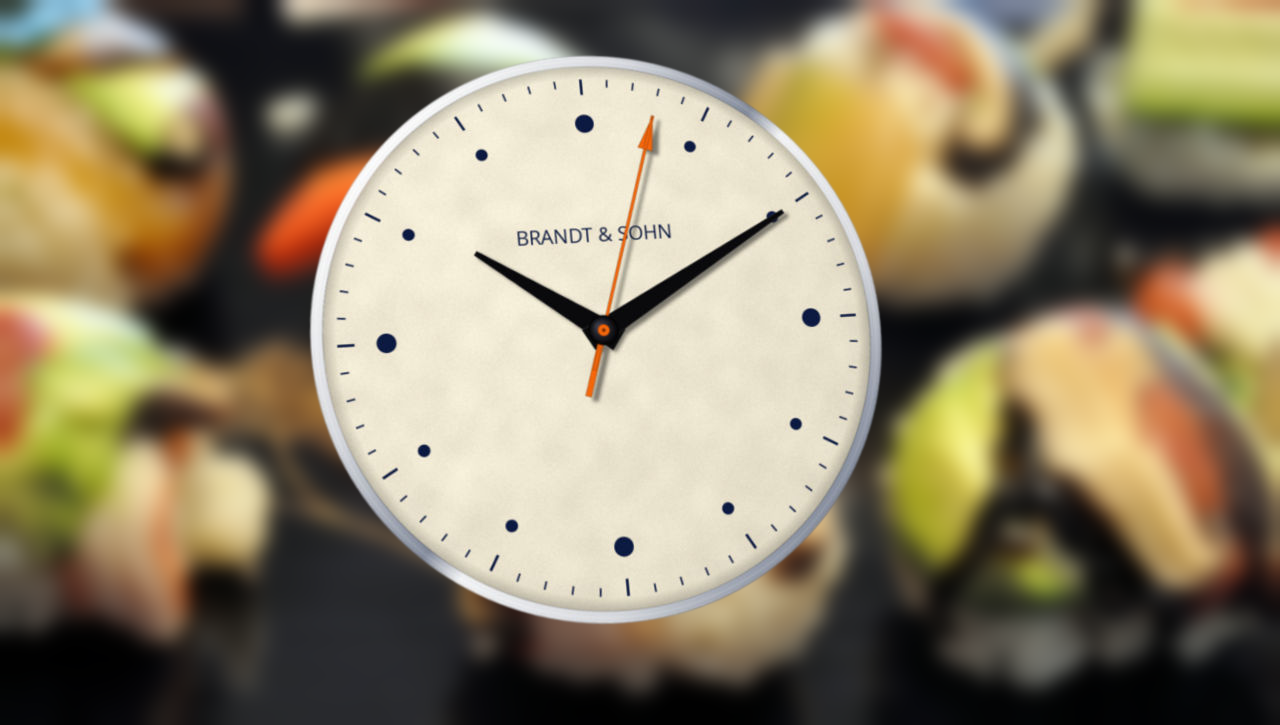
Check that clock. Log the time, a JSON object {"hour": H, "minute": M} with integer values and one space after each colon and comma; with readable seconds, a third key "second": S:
{"hour": 10, "minute": 10, "second": 3}
